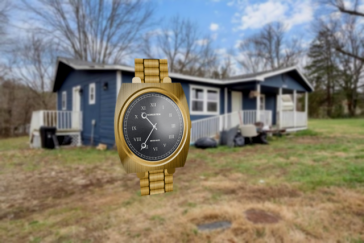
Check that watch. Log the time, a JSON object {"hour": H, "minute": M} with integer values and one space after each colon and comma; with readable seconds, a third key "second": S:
{"hour": 10, "minute": 36}
